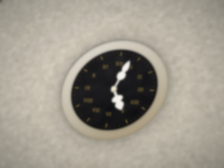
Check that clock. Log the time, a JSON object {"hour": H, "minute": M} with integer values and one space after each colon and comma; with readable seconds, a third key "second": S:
{"hour": 5, "minute": 3}
